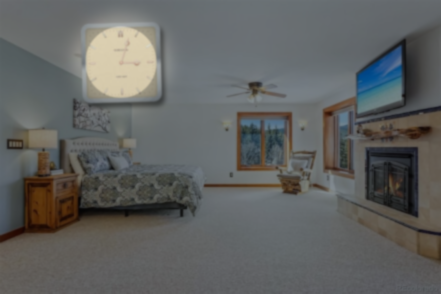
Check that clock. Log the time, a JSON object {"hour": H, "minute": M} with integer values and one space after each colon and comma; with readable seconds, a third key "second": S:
{"hour": 3, "minute": 3}
